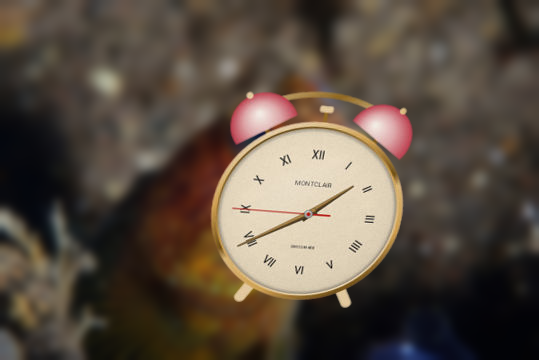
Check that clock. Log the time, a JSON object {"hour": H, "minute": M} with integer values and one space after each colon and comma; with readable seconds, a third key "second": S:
{"hour": 1, "minute": 39, "second": 45}
